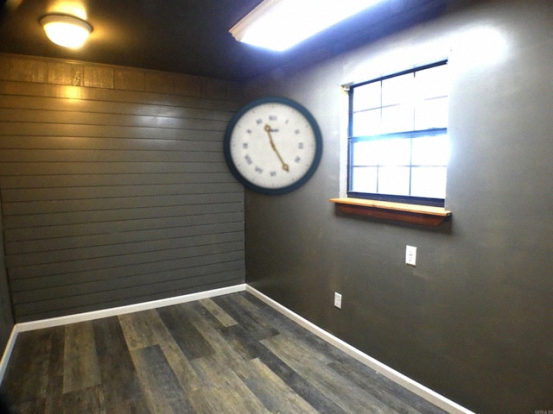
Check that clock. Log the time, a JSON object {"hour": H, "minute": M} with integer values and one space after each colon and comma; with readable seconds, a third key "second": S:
{"hour": 11, "minute": 25}
